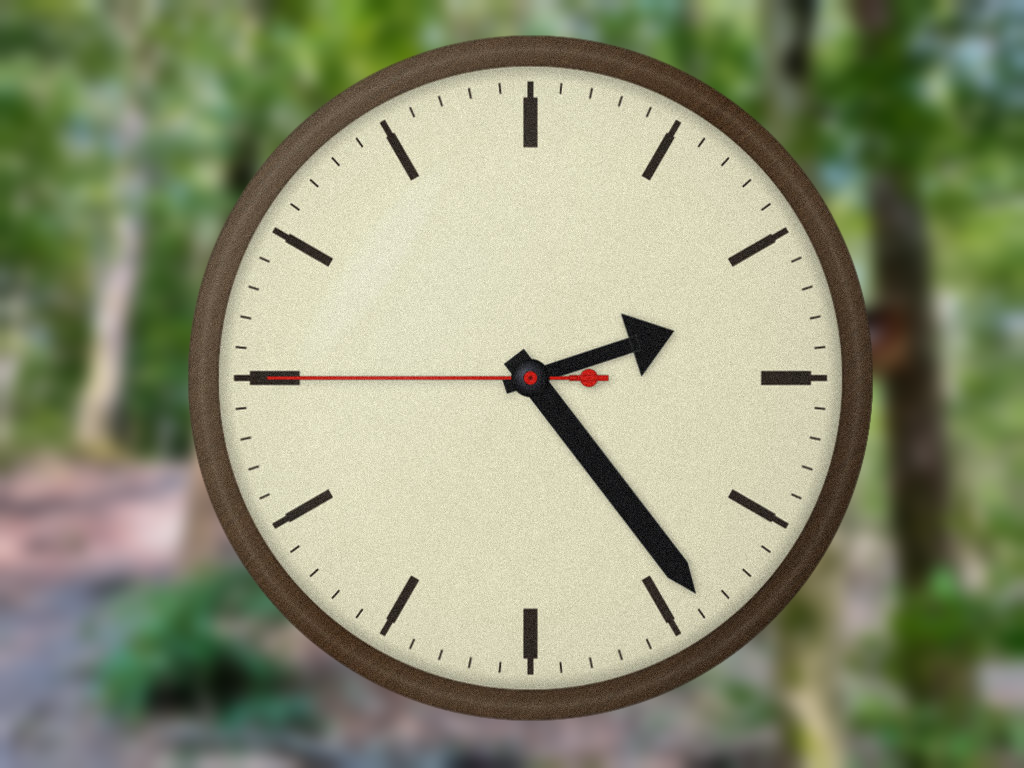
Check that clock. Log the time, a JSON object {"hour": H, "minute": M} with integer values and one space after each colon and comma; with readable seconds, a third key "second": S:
{"hour": 2, "minute": 23, "second": 45}
